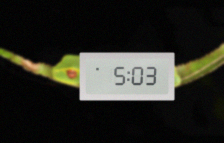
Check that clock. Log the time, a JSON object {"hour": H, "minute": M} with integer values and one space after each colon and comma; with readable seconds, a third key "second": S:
{"hour": 5, "minute": 3}
